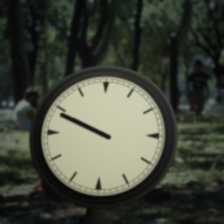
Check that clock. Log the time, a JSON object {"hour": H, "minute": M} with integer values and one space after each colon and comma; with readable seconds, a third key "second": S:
{"hour": 9, "minute": 49}
